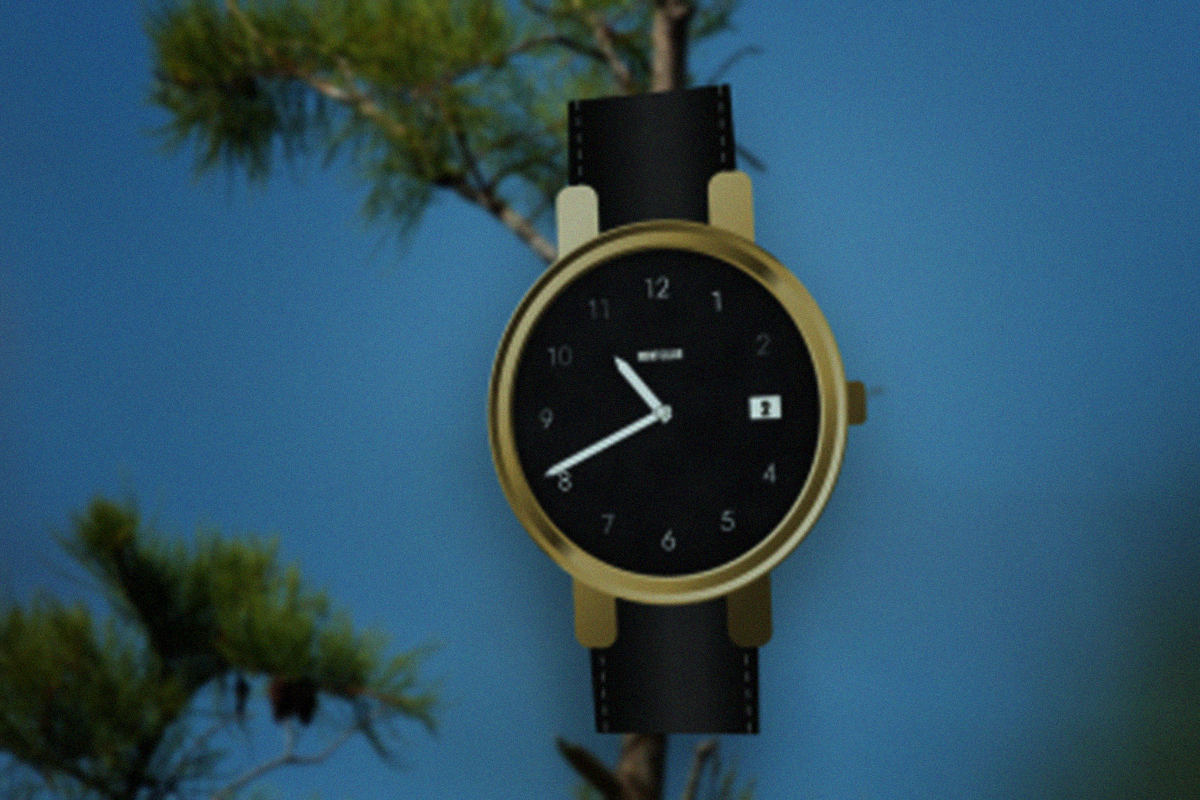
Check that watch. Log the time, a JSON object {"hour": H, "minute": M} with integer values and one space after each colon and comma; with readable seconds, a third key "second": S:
{"hour": 10, "minute": 41}
